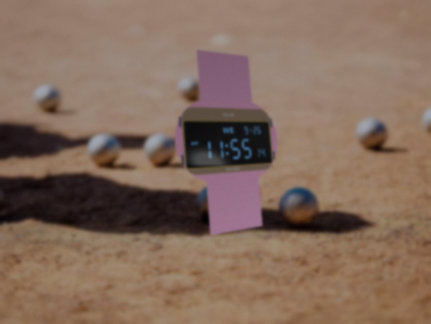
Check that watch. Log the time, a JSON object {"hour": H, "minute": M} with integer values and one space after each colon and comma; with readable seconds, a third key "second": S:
{"hour": 11, "minute": 55}
